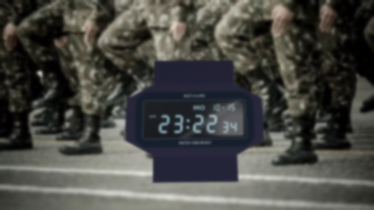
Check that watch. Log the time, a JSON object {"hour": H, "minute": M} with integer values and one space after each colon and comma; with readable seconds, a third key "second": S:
{"hour": 23, "minute": 22, "second": 34}
